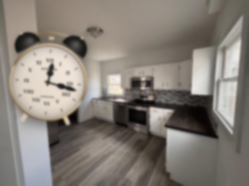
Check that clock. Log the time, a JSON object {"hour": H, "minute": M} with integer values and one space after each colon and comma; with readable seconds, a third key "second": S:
{"hour": 12, "minute": 17}
